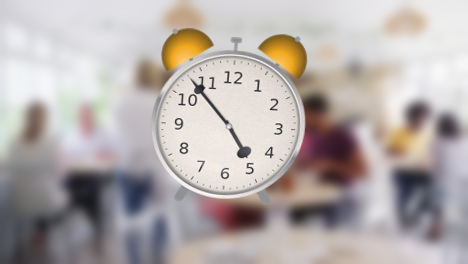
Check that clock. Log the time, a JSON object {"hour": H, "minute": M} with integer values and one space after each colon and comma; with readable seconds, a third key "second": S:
{"hour": 4, "minute": 53}
